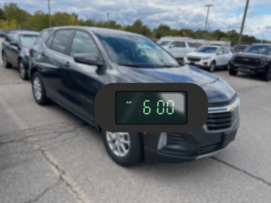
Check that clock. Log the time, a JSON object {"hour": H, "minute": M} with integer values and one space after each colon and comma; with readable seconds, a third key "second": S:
{"hour": 6, "minute": 0}
